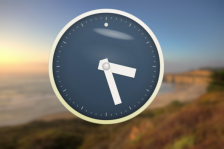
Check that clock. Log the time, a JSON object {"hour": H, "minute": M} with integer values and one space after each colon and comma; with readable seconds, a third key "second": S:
{"hour": 3, "minute": 27}
